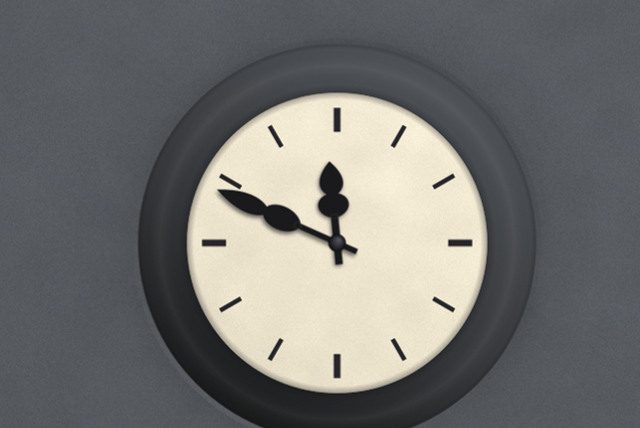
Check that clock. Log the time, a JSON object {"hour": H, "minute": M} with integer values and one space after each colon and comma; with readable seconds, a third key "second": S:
{"hour": 11, "minute": 49}
